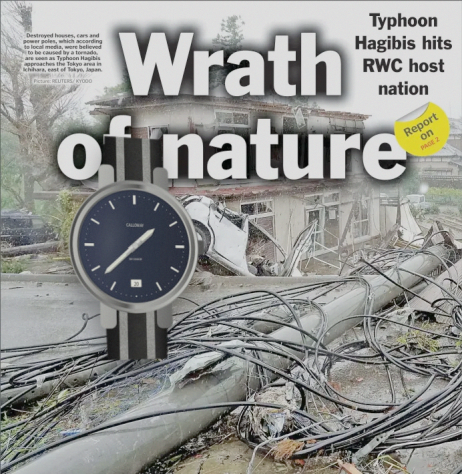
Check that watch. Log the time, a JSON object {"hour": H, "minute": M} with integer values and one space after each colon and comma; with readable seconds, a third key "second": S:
{"hour": 1, "minute": 38}
